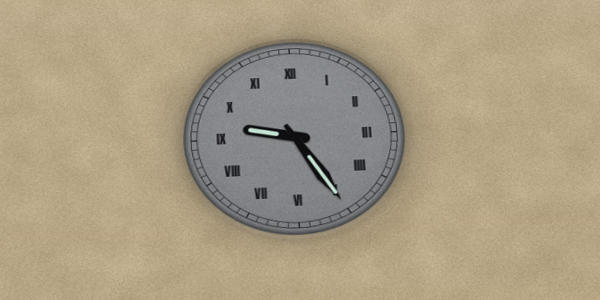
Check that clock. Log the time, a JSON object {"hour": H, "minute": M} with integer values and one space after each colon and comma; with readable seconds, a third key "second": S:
{"hour": 9, "minute": 25}
